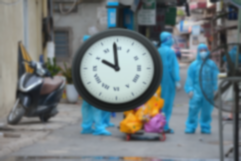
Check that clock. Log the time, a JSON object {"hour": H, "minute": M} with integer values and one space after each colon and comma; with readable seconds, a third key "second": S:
{"hour": 9, "minute": 59}
